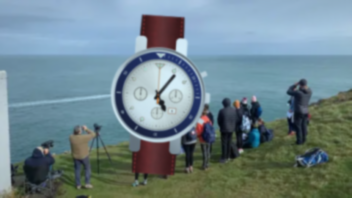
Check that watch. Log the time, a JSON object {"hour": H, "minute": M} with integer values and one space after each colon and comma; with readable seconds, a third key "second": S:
{"hour": 5, "minute": 6}
